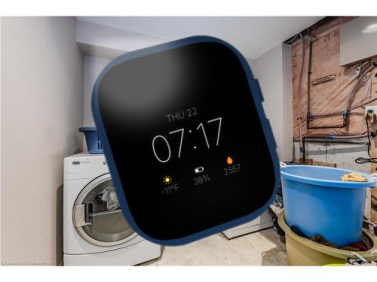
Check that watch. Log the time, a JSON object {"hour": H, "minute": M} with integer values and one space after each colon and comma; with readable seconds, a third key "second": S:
{"hour": 7, "minute": 17}
